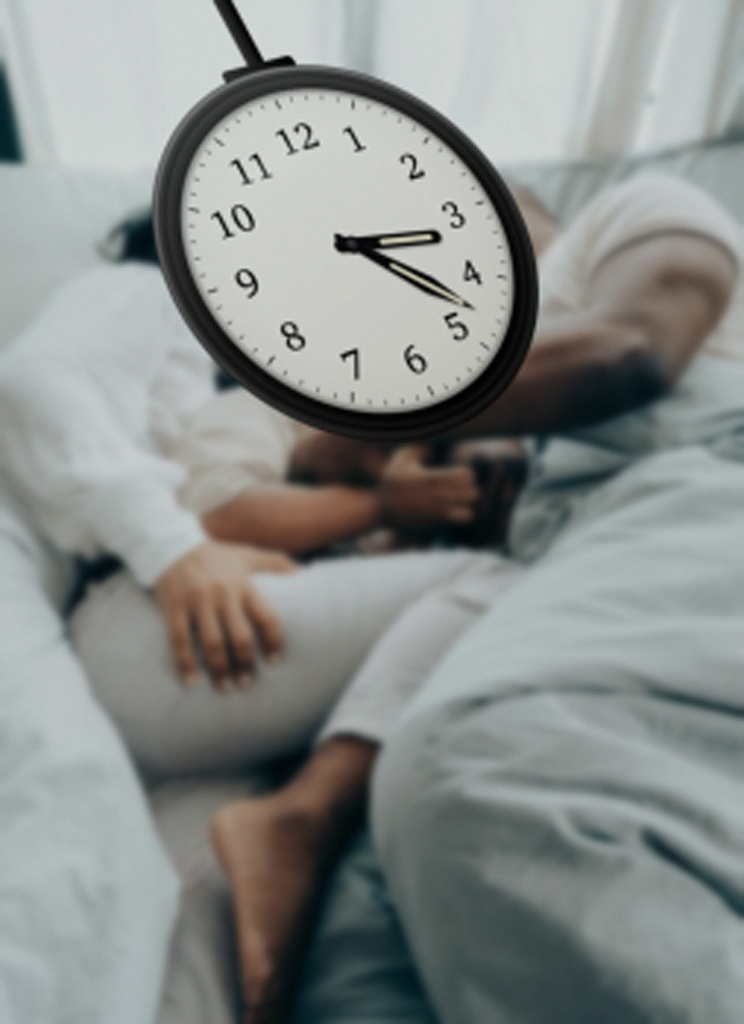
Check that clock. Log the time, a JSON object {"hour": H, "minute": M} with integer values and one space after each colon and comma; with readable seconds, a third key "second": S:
{"hour": 3, "minute": 23}
